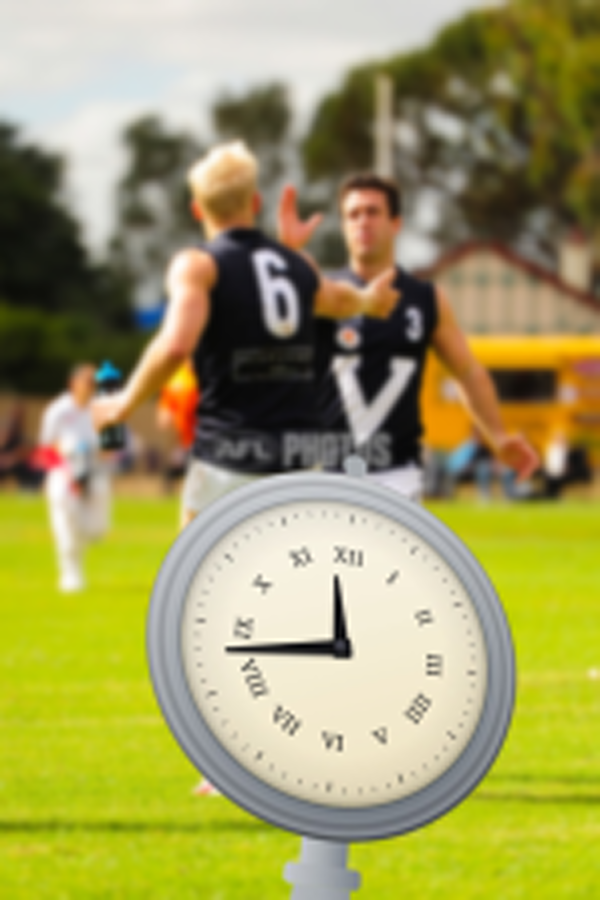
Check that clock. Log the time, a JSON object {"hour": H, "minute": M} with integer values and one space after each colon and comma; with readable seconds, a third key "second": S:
{"hour": 11, "minute": 43}
